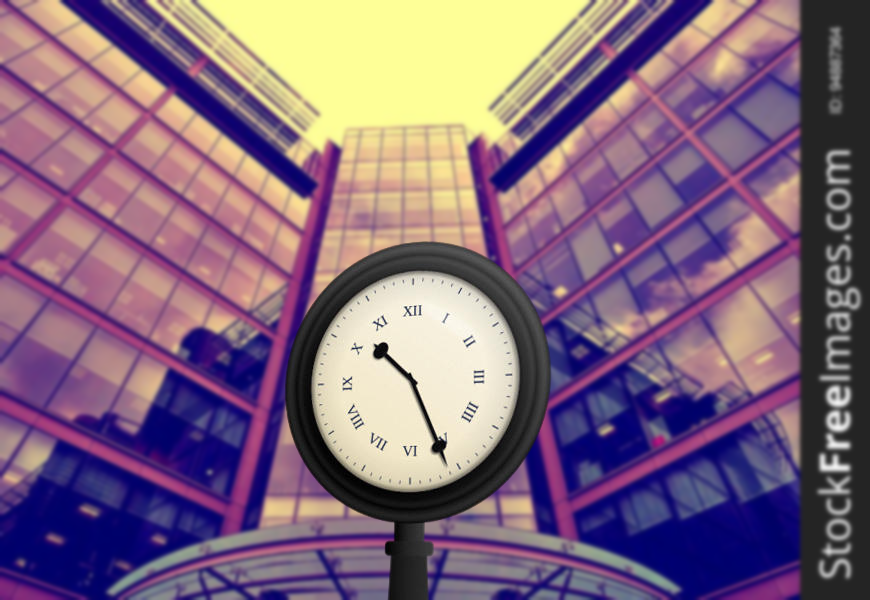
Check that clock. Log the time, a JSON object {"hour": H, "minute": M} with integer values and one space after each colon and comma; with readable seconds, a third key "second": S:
{"hour": 10, "minute": 26}
